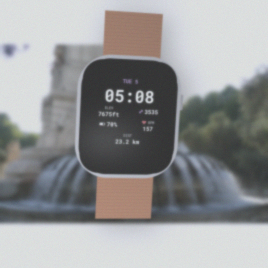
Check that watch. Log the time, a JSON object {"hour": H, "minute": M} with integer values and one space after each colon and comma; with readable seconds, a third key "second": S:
{"hour": 5, "minute": 8}
